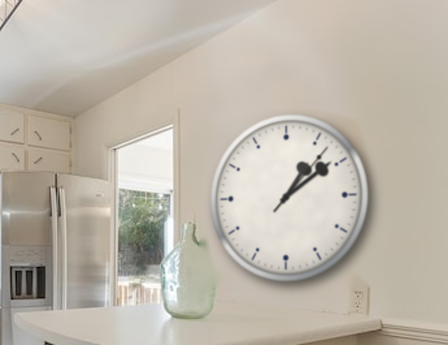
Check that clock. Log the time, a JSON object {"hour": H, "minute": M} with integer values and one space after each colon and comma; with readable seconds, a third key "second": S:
{"hour": 1, "minute": 9, "second": 7}
